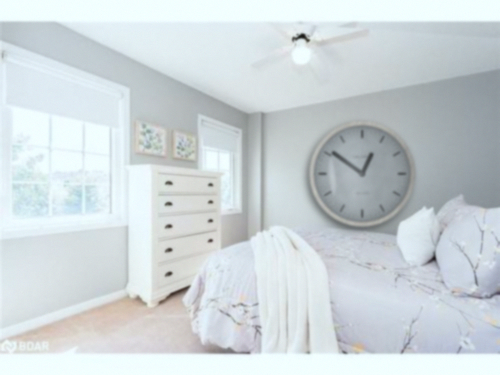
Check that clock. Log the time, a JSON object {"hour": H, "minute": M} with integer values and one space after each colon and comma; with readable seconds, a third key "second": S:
{"hour": 12, "minute": 51}
